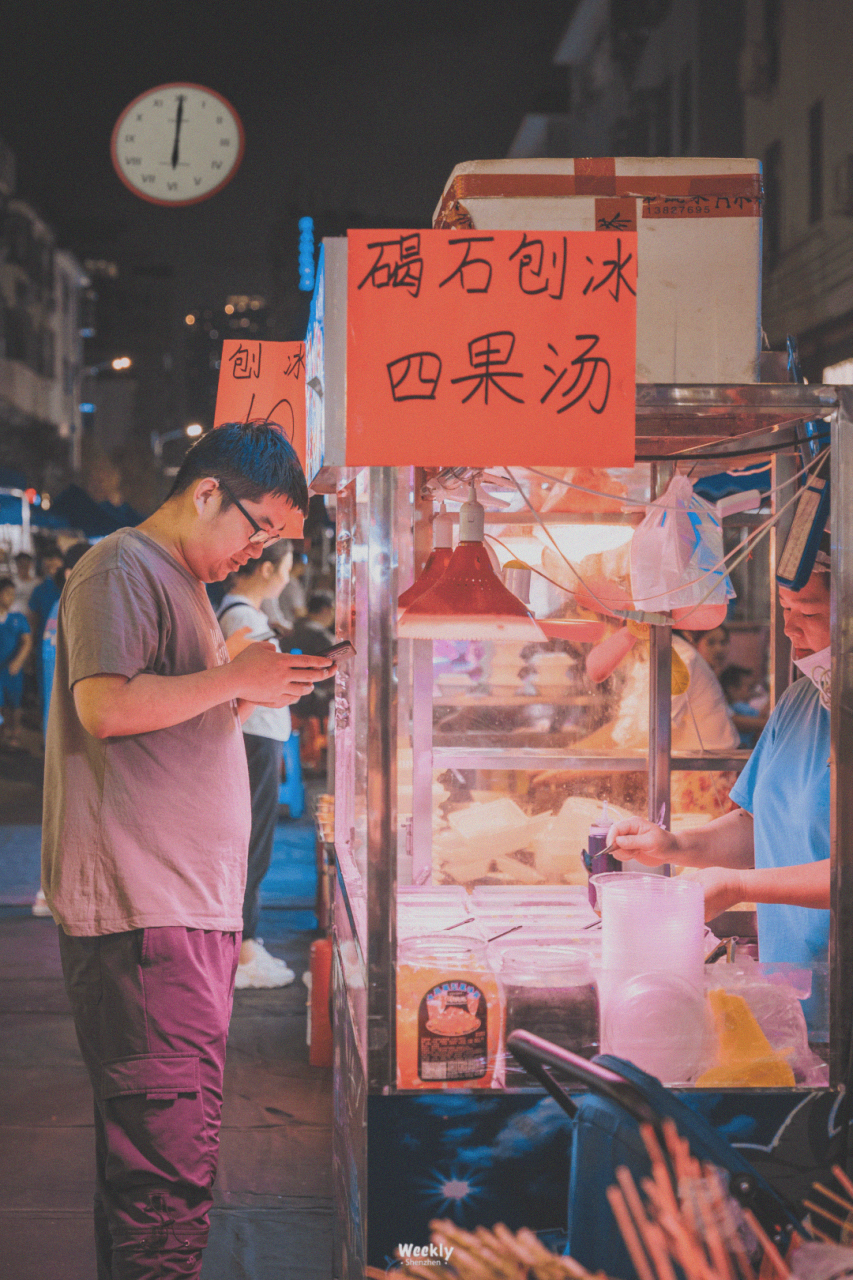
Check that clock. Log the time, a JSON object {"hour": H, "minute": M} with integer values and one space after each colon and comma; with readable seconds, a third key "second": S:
{"hour": 6, "minute": 0}
